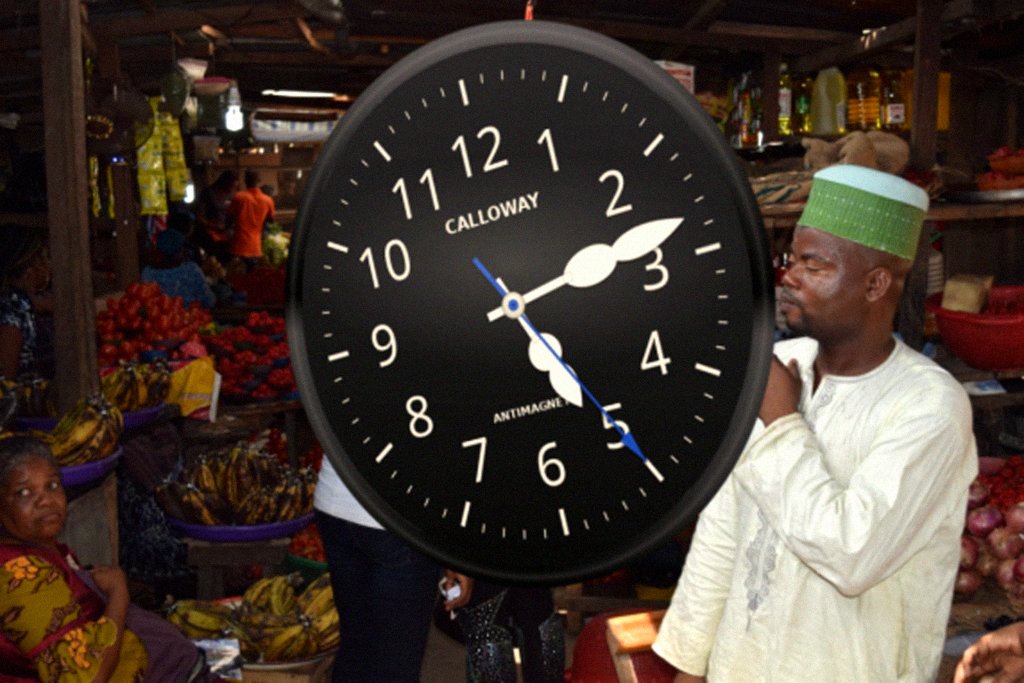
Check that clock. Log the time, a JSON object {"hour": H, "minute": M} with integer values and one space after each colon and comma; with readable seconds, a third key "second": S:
{"hour": 5, "minute": 13, "second": 25}
